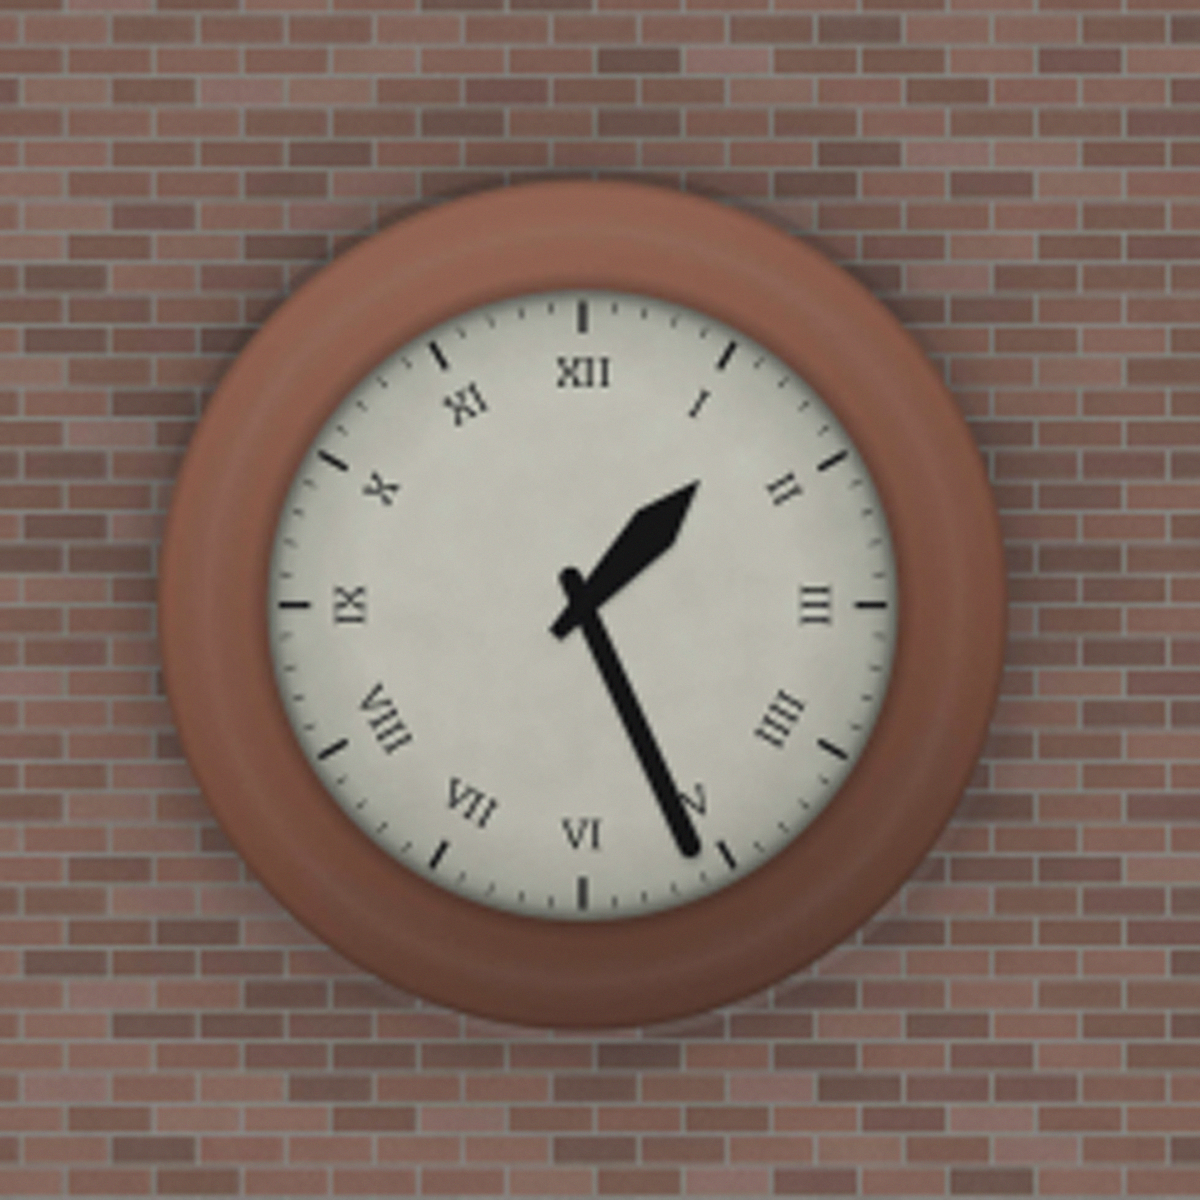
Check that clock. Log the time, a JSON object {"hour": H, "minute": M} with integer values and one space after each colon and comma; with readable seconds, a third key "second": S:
{"hour": 1, "minute": 26}
